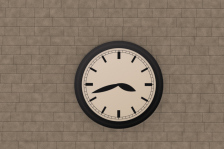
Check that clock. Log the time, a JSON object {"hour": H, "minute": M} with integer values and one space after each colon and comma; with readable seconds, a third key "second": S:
{"hour": 3, "minute": 42}
